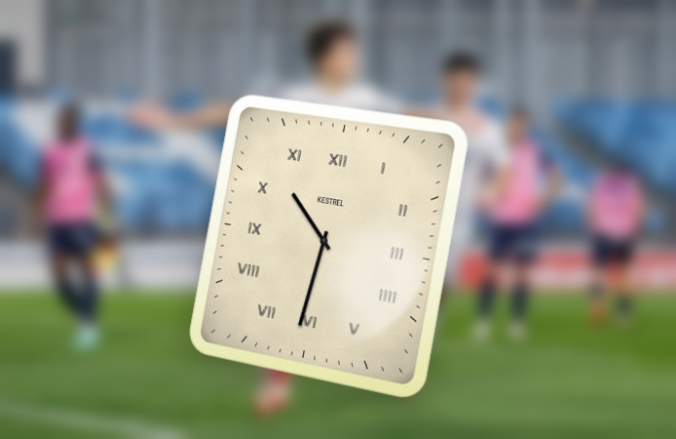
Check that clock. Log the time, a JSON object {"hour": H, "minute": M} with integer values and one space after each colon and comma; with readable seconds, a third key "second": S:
{"hour": 10, "minute": 31}
